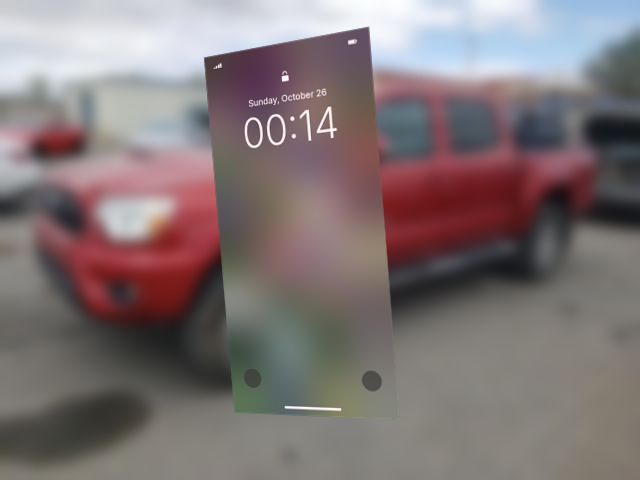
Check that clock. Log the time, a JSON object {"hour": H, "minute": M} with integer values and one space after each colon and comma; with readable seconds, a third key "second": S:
{"hour": 0, "minute": 14}
